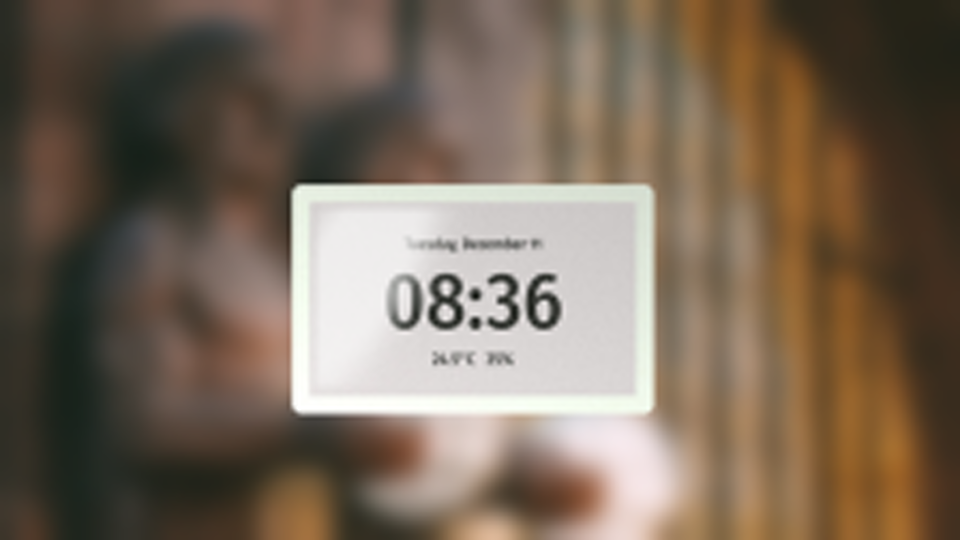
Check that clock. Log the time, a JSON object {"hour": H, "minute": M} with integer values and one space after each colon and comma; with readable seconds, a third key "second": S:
{"hour": 8, "minute": 36}
